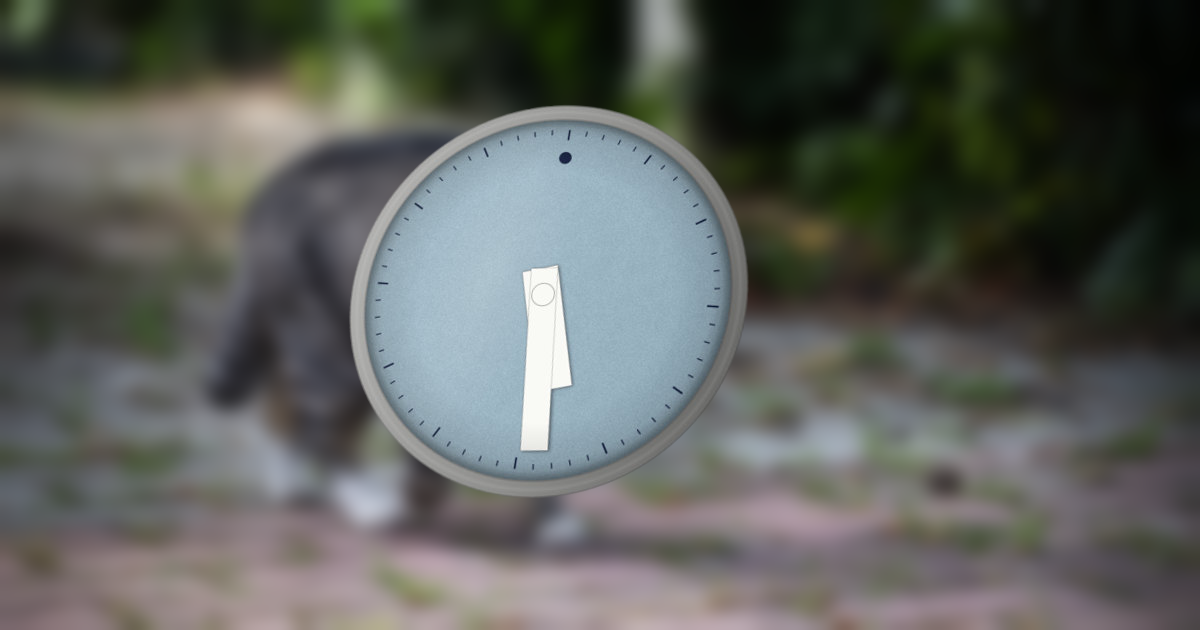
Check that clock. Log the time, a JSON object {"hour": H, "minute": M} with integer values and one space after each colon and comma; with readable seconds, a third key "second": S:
{"hour": 5, "minute": 29}
